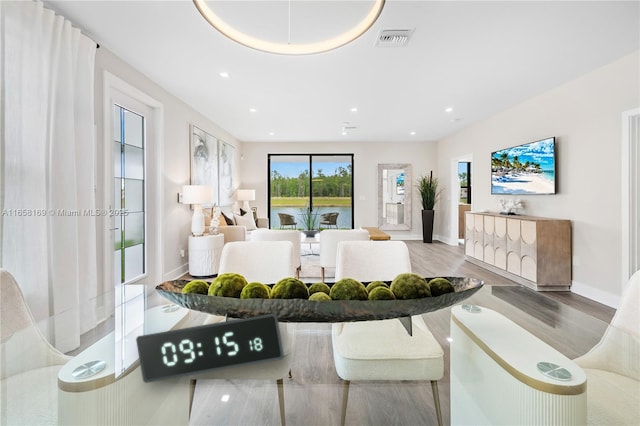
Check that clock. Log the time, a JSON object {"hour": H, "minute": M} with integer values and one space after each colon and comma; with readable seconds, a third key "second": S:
{"hour": 9, "minute": 15, "second": 18}
